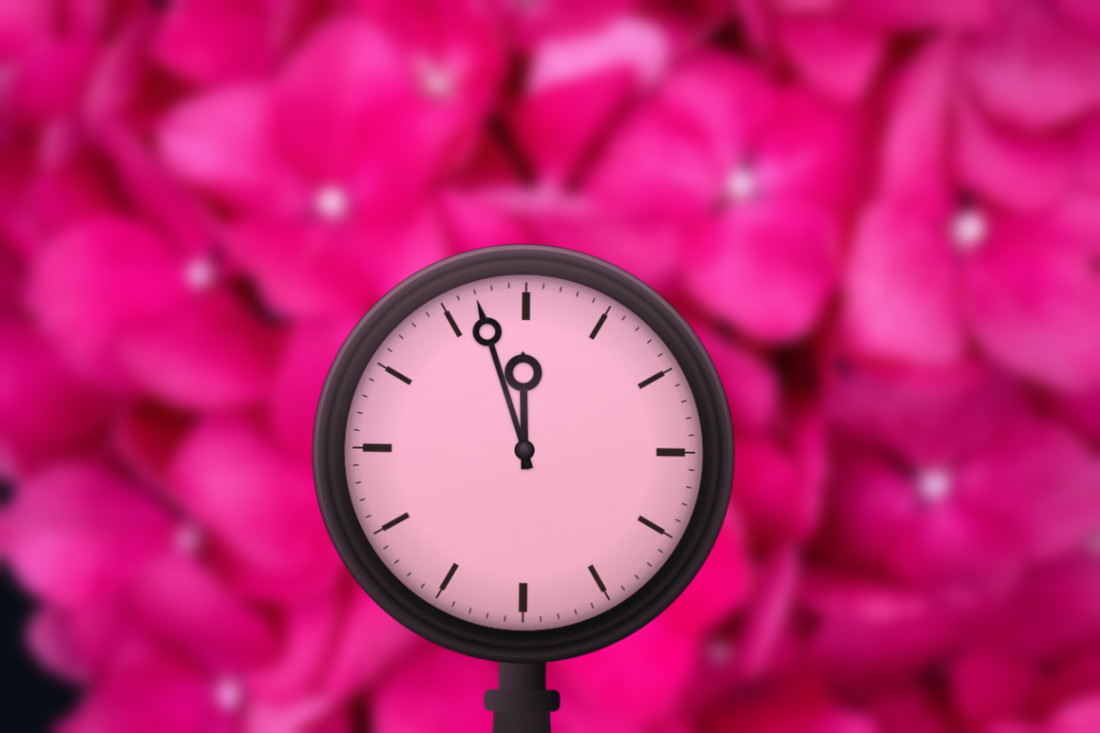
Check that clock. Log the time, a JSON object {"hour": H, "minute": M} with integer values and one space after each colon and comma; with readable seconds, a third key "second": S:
{"hour": 11, "minute": 57}
